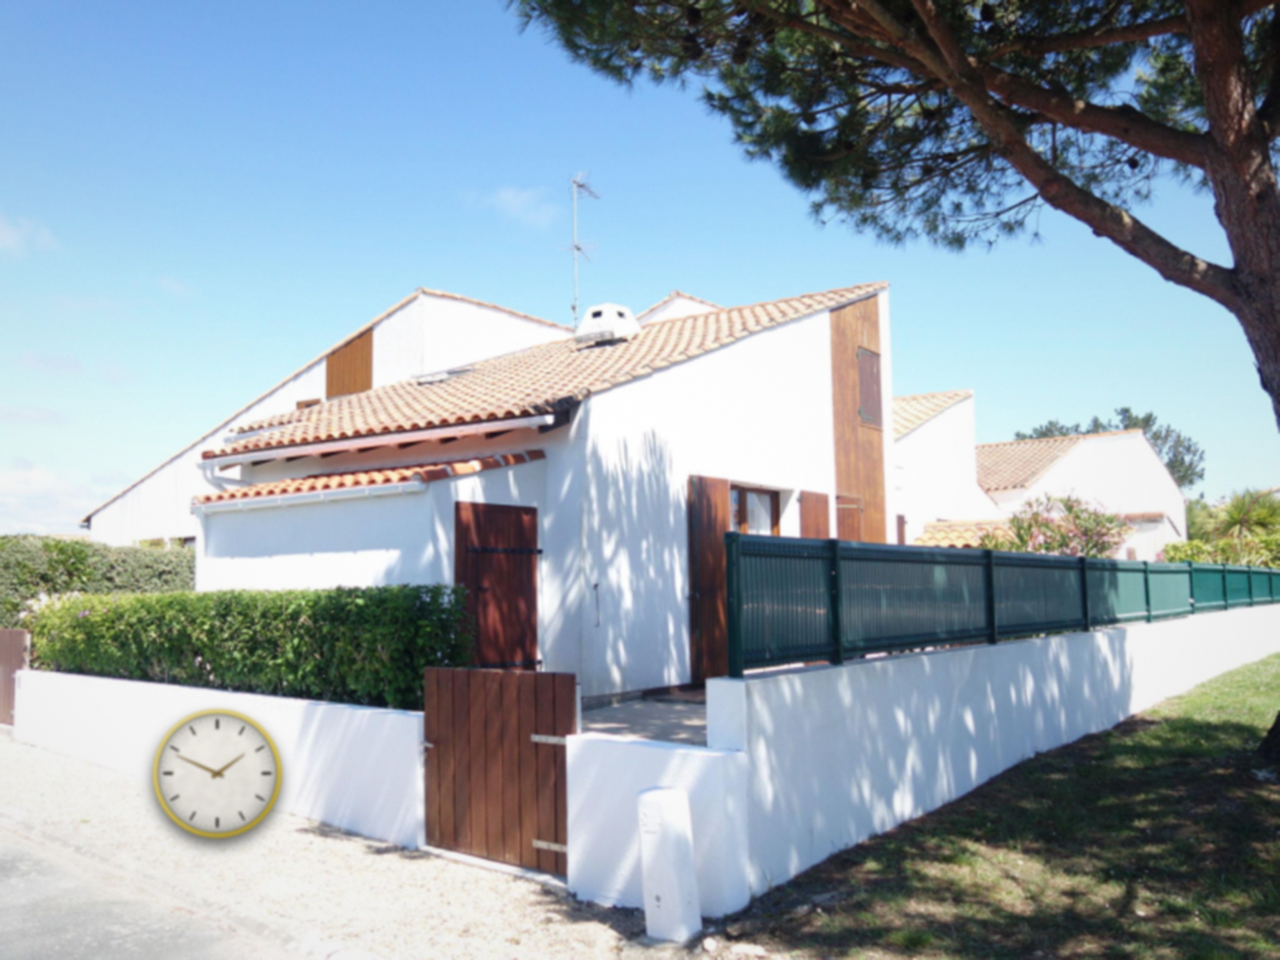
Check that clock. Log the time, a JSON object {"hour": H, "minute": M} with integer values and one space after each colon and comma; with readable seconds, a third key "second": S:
{"hour": 1, "minute": 49}
